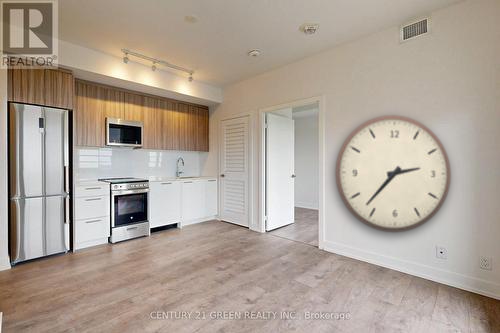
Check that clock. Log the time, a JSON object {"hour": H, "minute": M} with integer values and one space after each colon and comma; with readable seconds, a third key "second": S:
{"hour": 2, "minute": 37}
